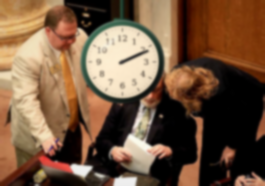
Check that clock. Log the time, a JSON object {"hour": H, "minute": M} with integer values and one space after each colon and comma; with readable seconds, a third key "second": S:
{"hour": 2, "minute": 11}
